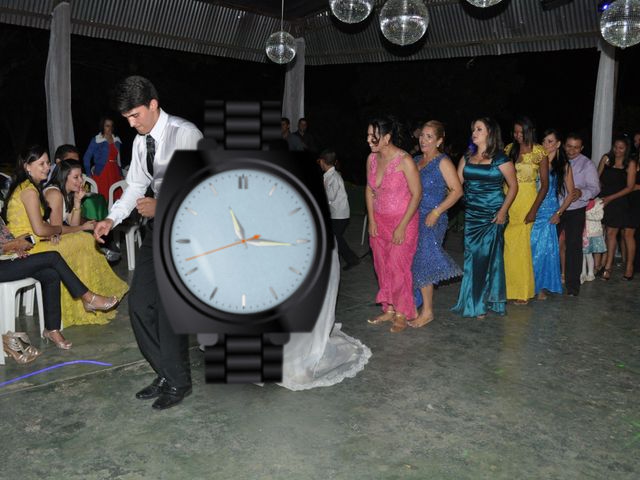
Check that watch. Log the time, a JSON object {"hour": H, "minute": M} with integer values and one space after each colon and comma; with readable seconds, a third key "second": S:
{"hour": 11, "minute": 15, "second": 42}
